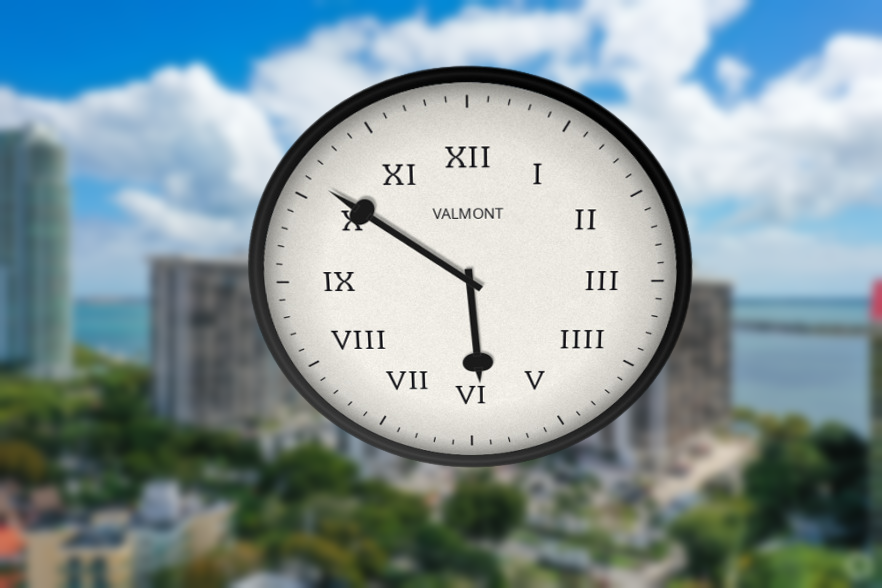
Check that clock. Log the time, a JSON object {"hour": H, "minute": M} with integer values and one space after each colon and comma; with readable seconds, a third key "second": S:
{"hour": 5, "minute": 51}
